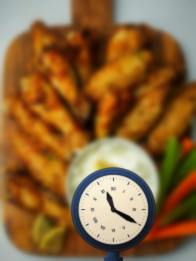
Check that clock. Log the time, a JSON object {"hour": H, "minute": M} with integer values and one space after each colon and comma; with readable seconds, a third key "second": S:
{"hour": 11, "minute": 20}
